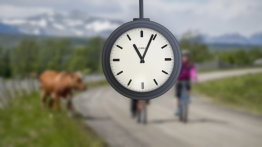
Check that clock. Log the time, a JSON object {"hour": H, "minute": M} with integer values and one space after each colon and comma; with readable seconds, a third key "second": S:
{"hour": 11, "minute": 4}
